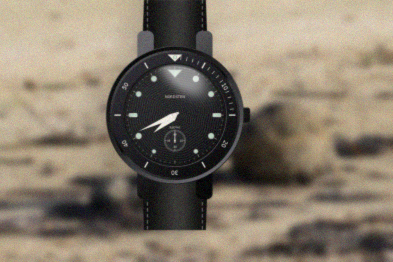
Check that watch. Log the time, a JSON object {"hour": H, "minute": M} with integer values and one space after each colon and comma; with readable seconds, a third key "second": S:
{"hour": 7, "minute": 41}
